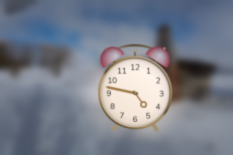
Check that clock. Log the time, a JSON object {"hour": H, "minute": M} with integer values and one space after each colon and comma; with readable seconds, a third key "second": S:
{"hour": 4, "minute": 47}
